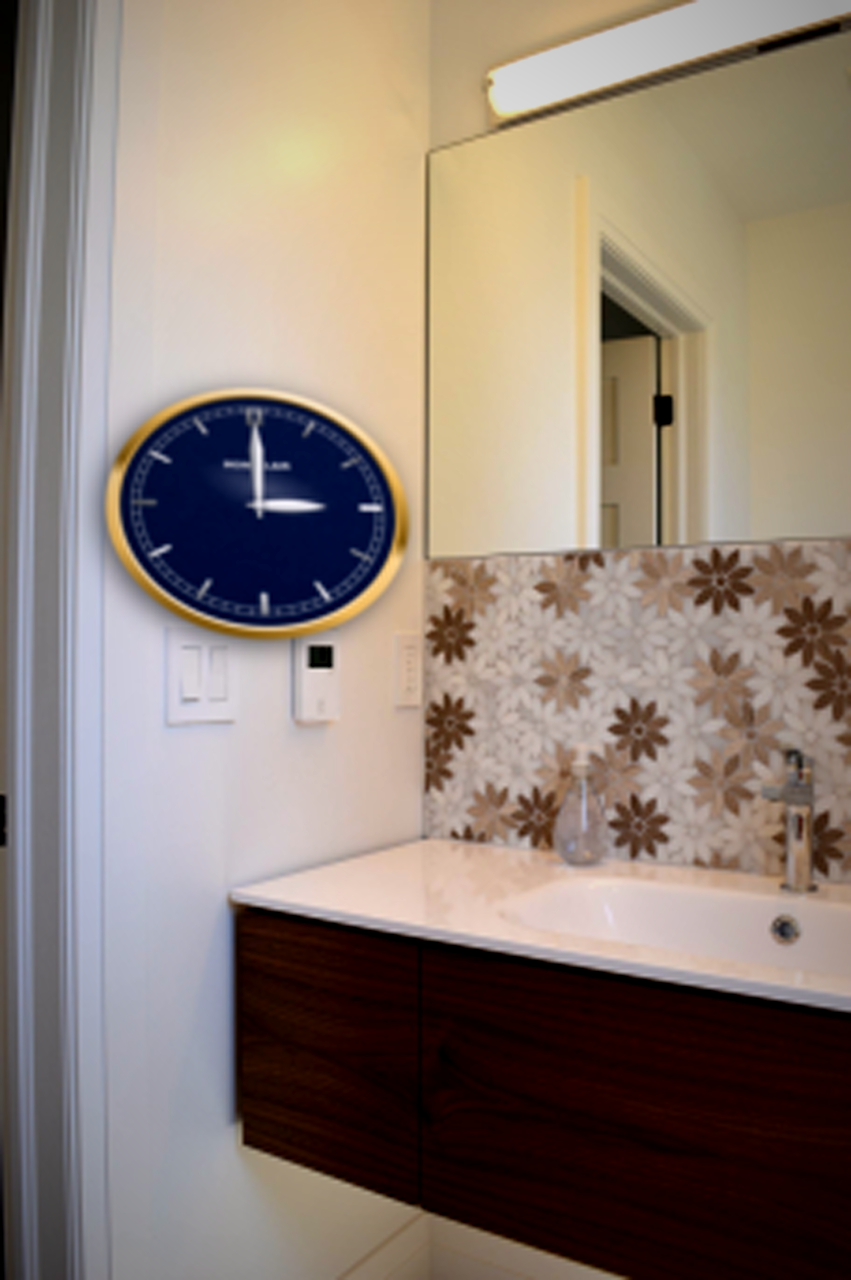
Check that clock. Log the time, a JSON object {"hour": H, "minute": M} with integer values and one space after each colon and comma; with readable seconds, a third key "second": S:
{"hour": 3, "minute": 0}
